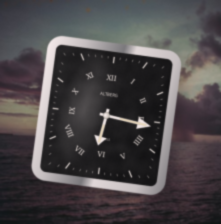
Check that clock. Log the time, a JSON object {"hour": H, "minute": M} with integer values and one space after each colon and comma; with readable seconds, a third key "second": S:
{"hour": 6, "minute": 16}
